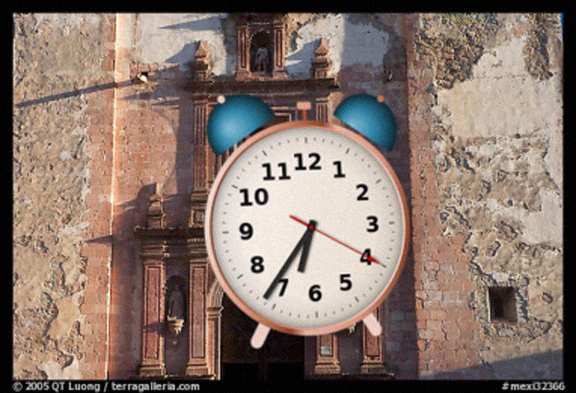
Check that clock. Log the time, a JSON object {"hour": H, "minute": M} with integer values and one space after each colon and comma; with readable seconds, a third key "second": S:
{"hour": 6, "minute": 36, "second": 20}
